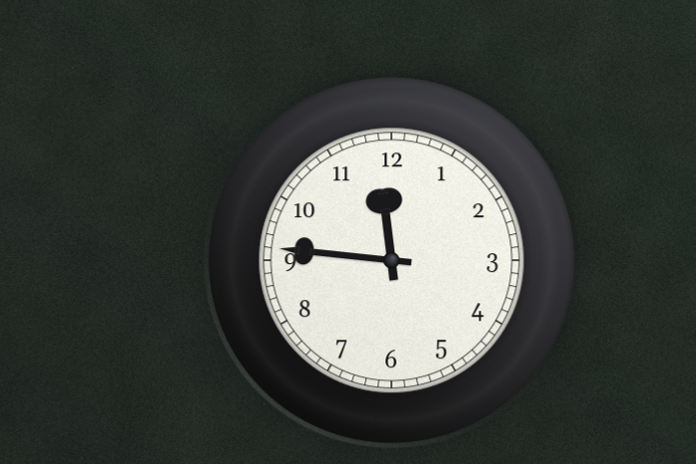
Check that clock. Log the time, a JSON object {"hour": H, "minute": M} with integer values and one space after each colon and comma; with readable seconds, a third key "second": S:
{"hour": 11, "minute": 46}
